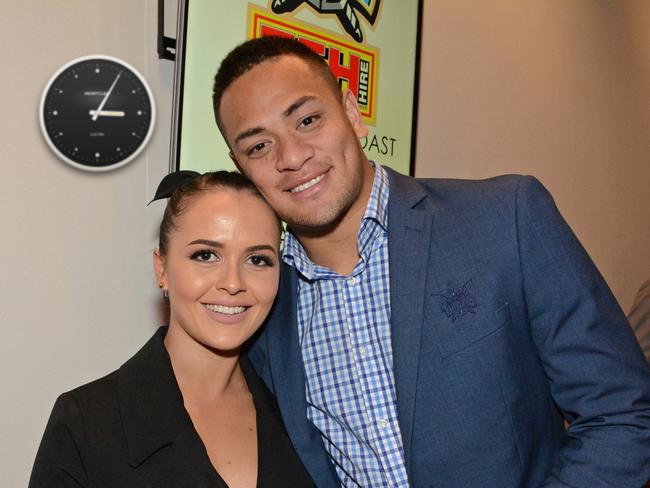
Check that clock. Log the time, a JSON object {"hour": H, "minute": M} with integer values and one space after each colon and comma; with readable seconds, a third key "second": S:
{"hour": 3, "minute": 5}
